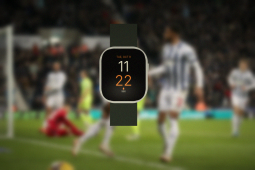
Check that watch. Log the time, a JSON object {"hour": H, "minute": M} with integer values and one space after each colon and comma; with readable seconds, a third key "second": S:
{"hour": 11, "minute": 22}
